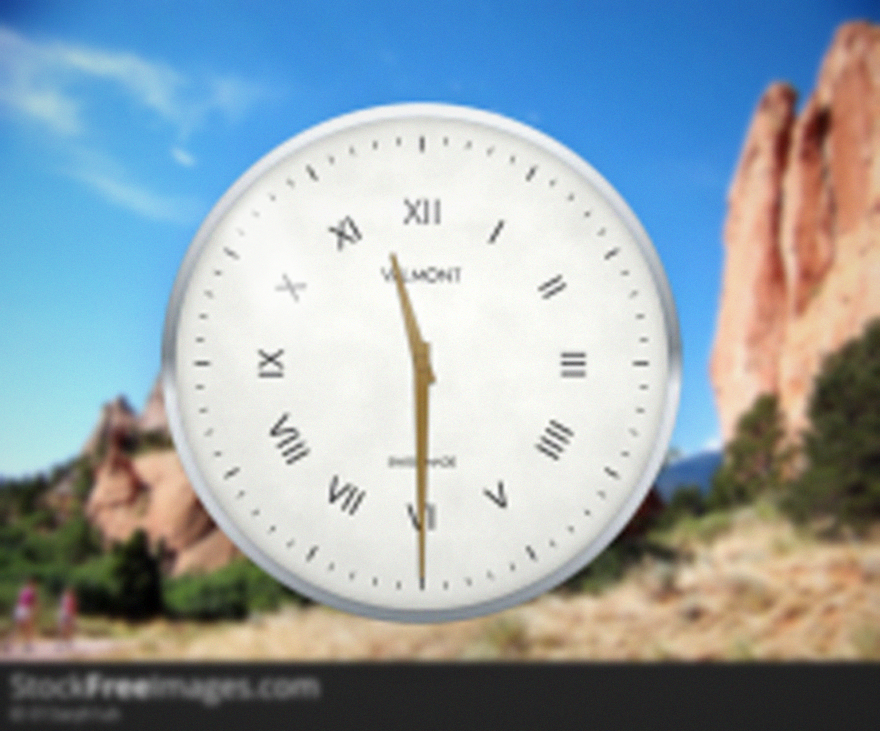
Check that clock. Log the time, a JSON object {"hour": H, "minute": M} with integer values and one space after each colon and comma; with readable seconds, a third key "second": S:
{"hour": 11, "minute": 30}
